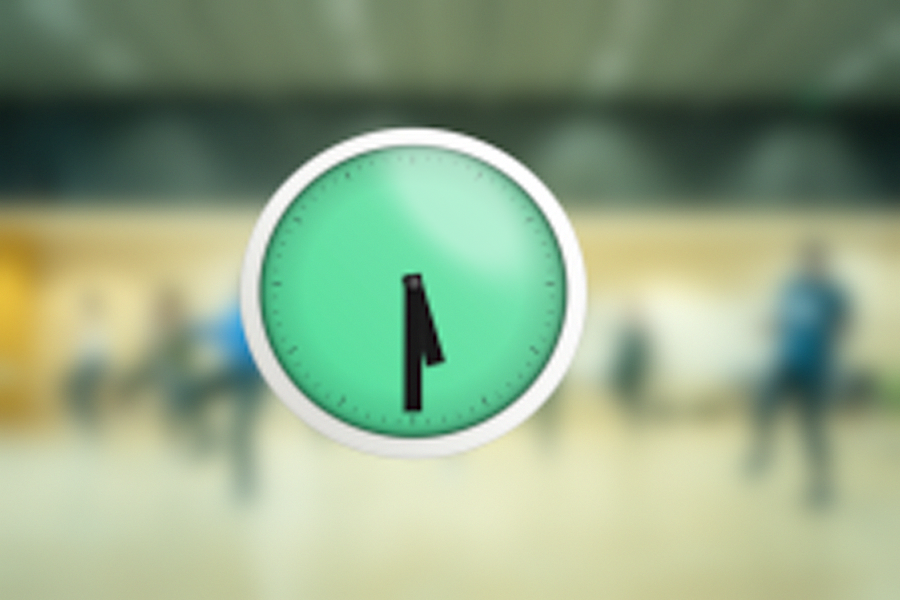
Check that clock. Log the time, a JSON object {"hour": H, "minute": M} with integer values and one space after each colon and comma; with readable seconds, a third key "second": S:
{"hour": 5, "minute": 30}
